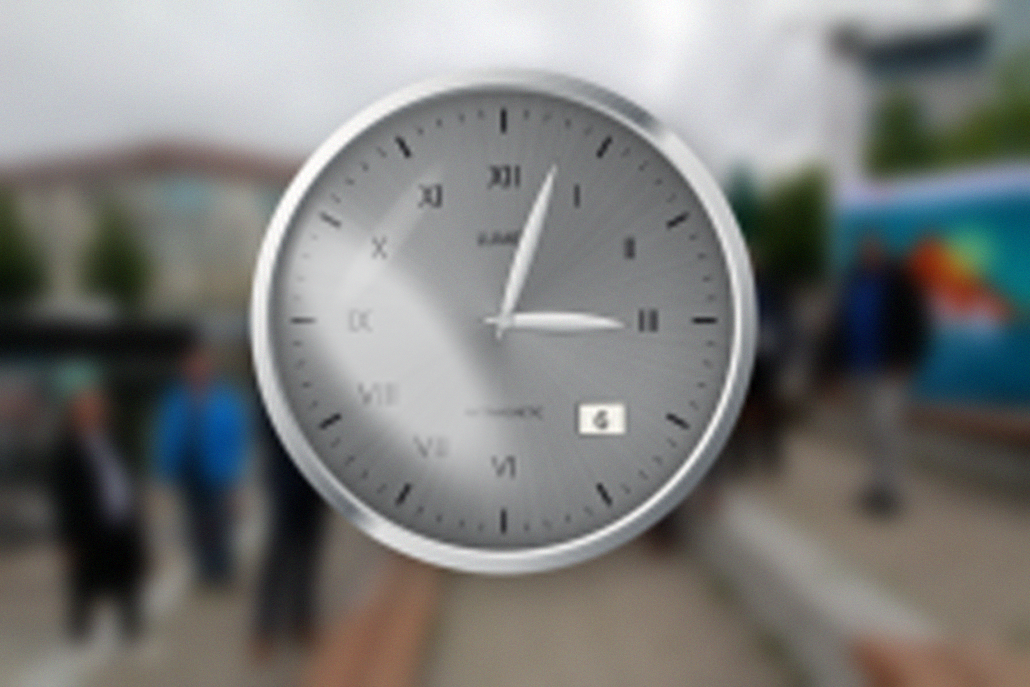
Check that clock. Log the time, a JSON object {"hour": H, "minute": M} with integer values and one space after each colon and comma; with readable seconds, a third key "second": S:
{"hour": 3, "minute": 3}
